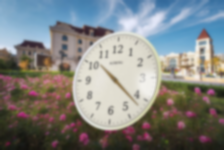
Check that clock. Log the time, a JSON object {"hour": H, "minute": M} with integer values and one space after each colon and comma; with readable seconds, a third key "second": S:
{"hour": 10, "minute": 22}
